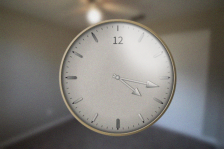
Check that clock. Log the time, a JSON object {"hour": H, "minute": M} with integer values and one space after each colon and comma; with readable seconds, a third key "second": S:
{"hour": 4, "minute": 17}
